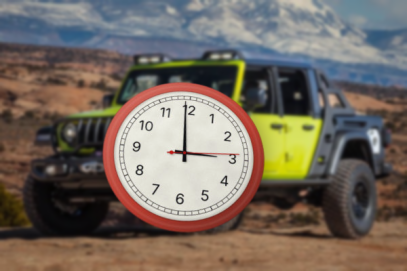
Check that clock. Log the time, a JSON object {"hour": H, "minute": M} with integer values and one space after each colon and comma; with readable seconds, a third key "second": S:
{"hour": 2, "minute": 59, "second": 14}
